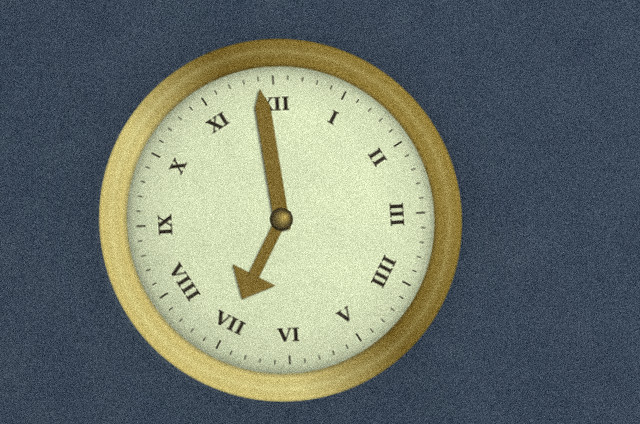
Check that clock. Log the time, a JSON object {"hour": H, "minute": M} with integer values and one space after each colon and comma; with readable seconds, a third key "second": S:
{"hour": 6, "minute": 59}
